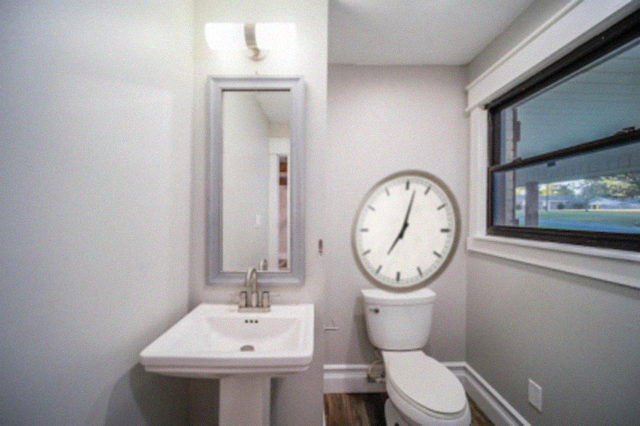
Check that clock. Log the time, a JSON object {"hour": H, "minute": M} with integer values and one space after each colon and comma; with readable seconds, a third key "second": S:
{"hour": 7, "minute": 2}
